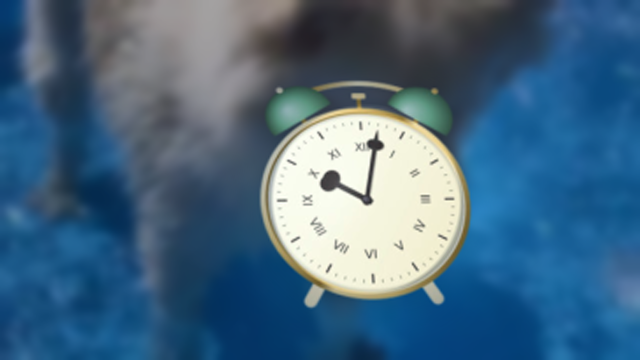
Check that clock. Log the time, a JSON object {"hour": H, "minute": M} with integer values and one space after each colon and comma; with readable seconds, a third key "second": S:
{"hour": 10, "minute": 2}
